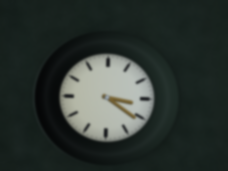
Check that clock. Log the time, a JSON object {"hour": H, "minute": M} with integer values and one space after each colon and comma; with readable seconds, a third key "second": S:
{"hour": 3, "minute": 21}
